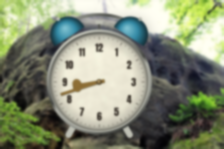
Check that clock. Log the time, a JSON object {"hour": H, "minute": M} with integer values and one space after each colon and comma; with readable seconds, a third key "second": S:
{"hour": 8, "minute": 42}
